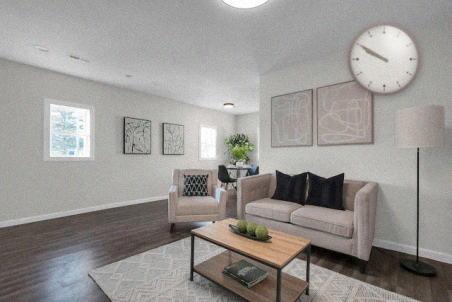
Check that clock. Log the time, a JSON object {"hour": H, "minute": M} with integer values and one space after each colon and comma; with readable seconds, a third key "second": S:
{"hour": 9, "minute": 50}
